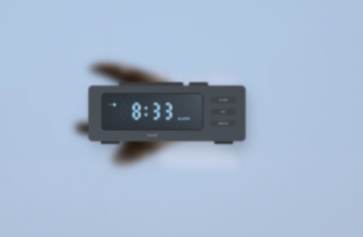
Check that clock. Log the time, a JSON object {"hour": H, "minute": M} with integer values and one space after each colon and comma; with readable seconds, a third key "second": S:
{"hour": 8, "minute": 33}
